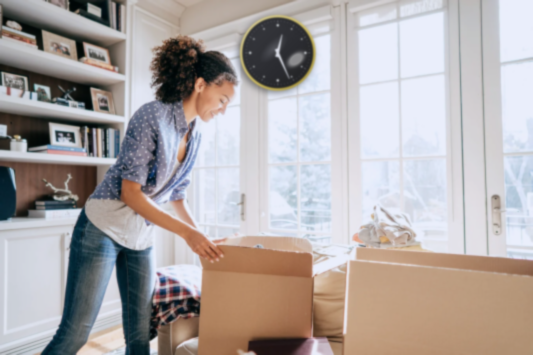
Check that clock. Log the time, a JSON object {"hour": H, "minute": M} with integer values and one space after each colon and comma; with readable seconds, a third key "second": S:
{"hour": 12, "minute": 26}
